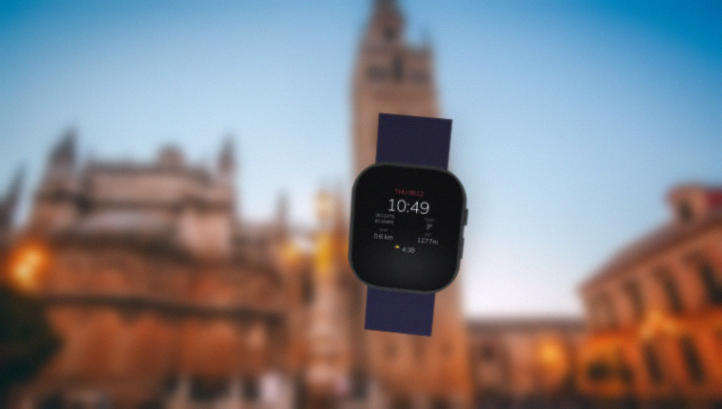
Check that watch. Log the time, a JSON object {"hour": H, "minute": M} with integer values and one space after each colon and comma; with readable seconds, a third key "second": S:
{"hour": 10, "minute": 49}
